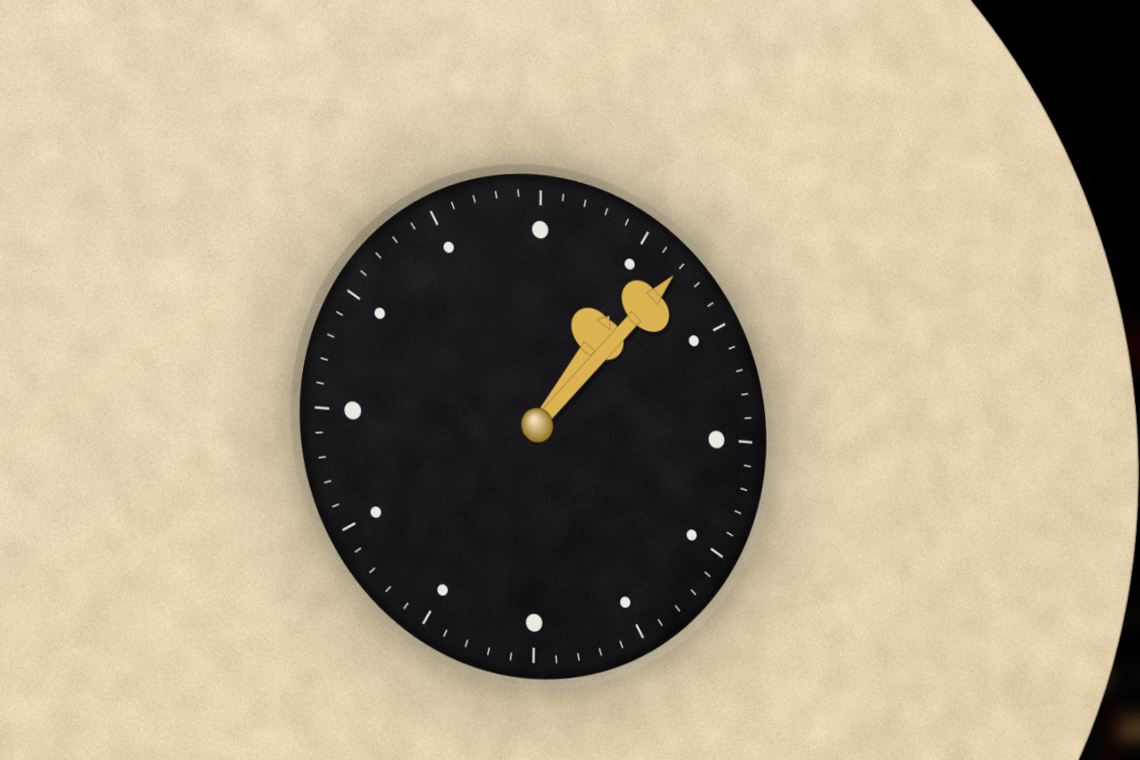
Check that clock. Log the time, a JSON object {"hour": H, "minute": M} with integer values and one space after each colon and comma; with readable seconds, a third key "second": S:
{"hour": 1, "minute": 7}
